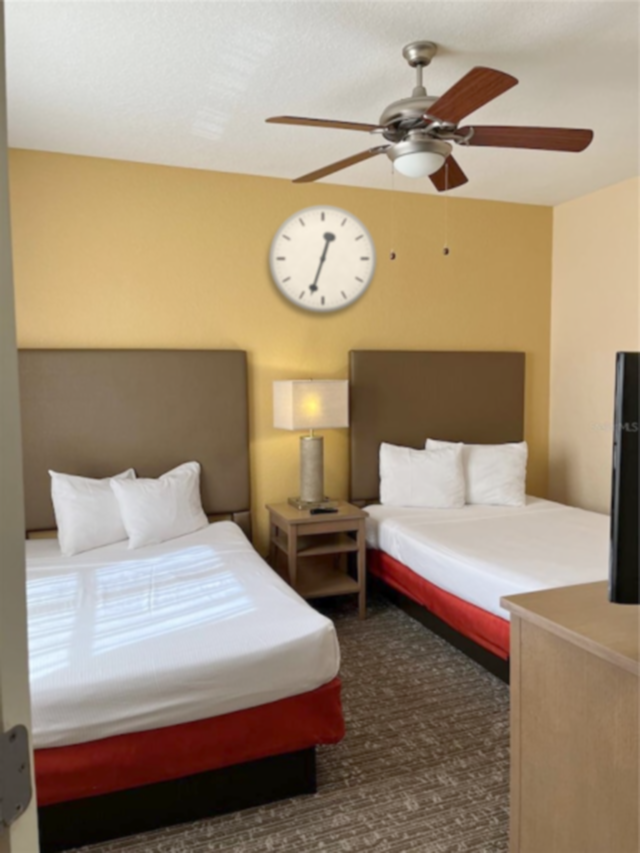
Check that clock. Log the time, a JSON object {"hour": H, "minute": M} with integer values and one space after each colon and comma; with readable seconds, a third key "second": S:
{"hour": 12, "minute": 33}
